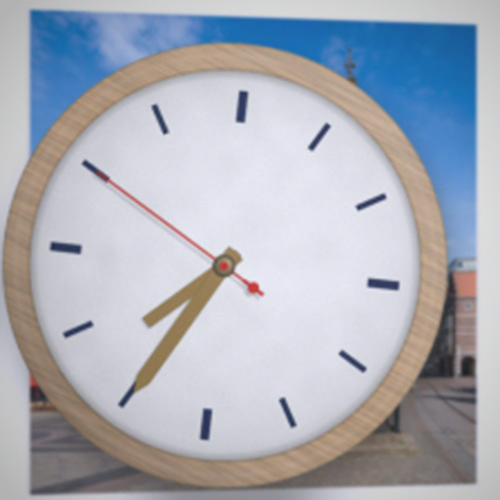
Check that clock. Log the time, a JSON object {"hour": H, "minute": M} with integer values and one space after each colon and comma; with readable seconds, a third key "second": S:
{"hour": 7, "minute": 34, "second": 50}
